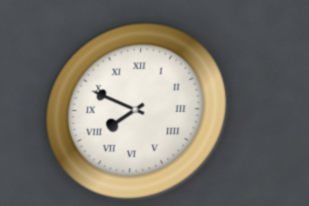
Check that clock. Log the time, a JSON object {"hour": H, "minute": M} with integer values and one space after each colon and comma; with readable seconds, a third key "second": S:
{"hour": 7, "minute": 49}
